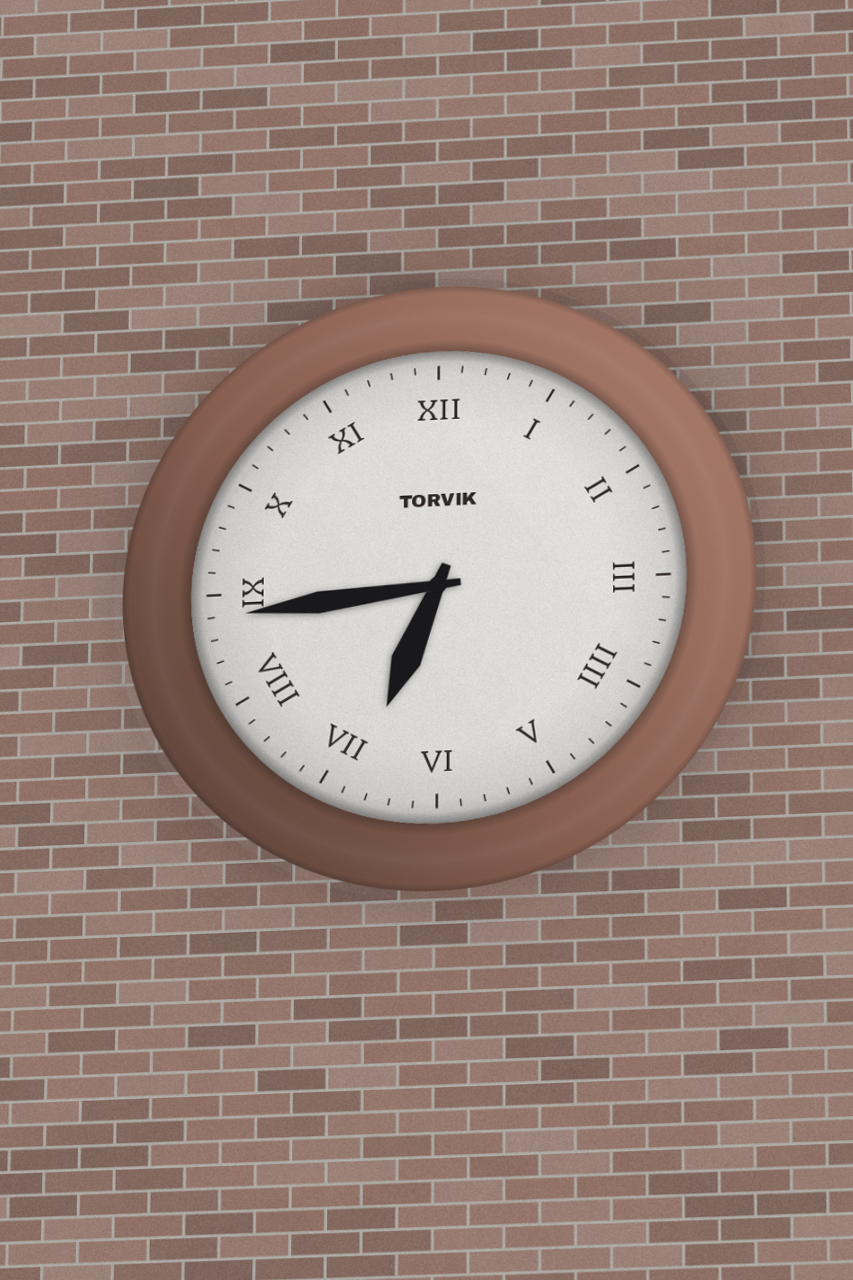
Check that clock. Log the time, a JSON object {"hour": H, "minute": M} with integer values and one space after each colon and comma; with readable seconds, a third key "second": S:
{"hour": 6, "minute": 44}
